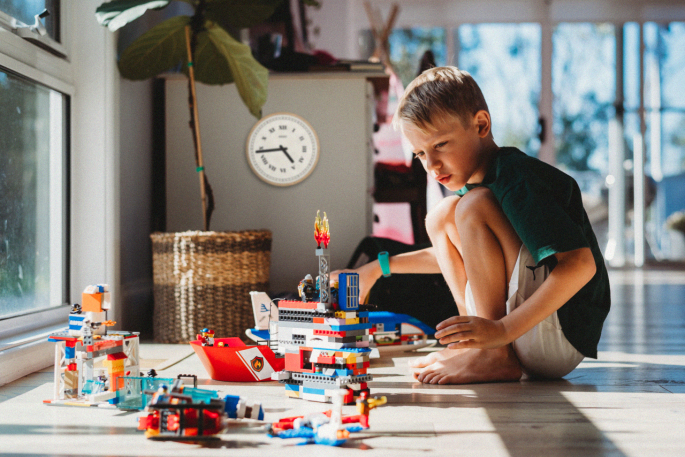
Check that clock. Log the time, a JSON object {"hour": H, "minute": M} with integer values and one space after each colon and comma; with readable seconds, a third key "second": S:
{"hour": 4, "minute": 44}
